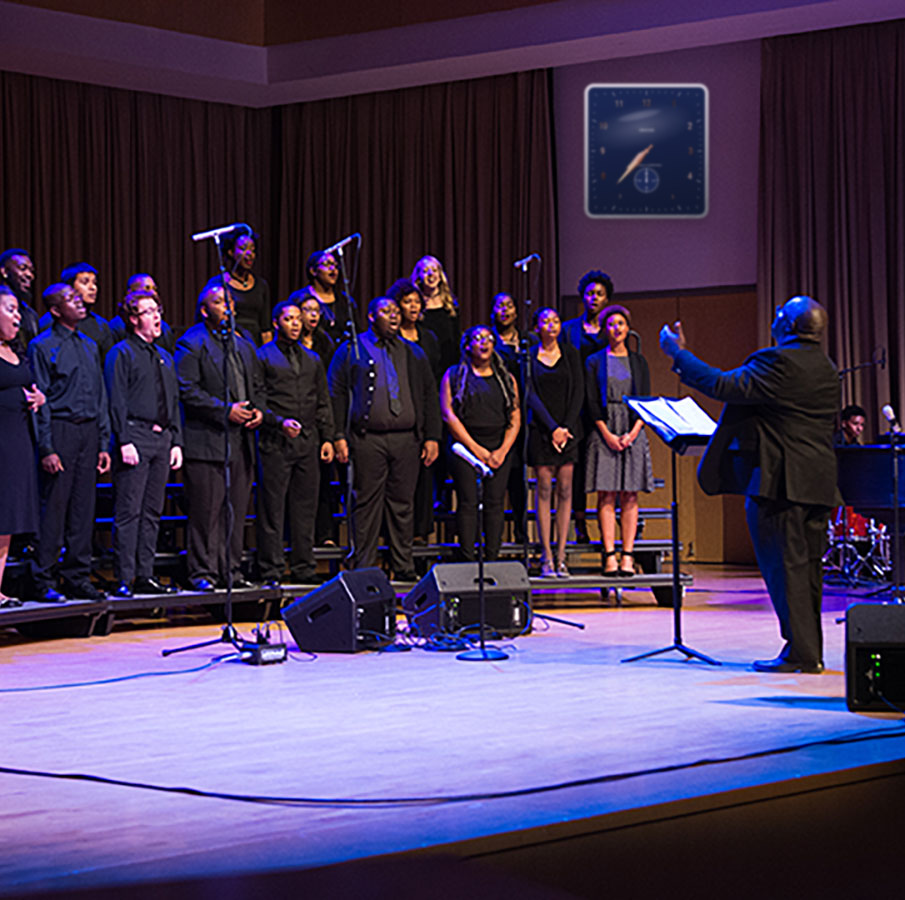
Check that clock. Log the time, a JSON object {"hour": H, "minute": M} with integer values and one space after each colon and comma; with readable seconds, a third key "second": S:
{"hour": 7, "minute": 37}
